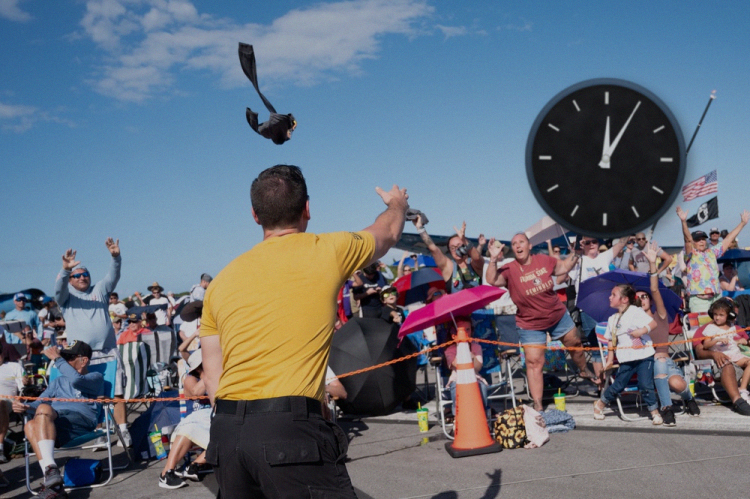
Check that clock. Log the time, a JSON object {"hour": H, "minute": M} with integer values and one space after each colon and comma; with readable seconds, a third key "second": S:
{"hour": 12, "minute": 5}
